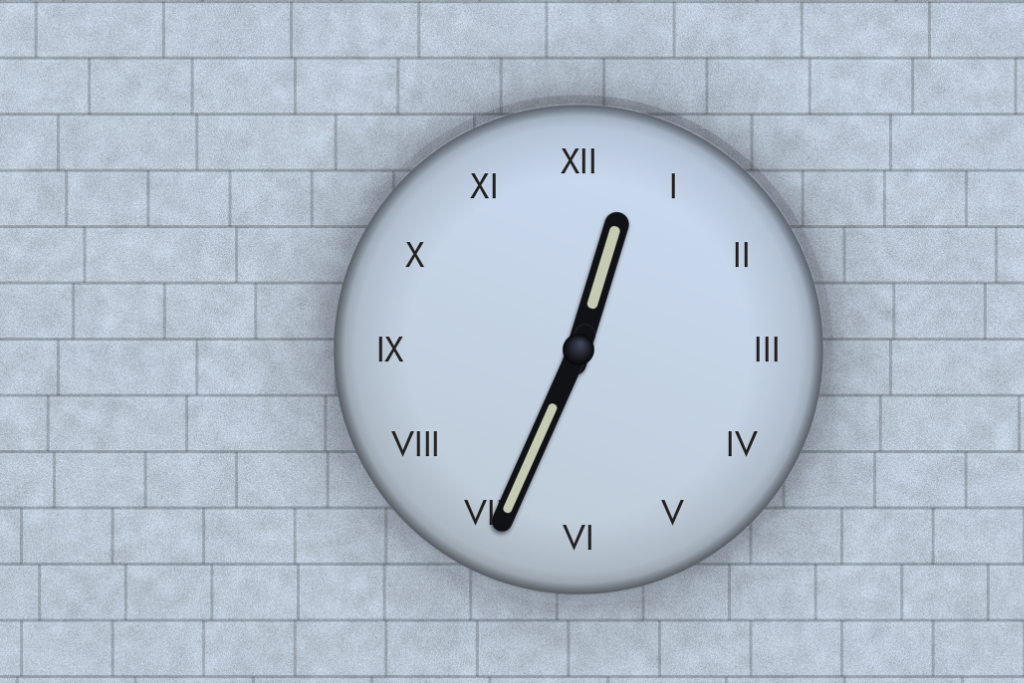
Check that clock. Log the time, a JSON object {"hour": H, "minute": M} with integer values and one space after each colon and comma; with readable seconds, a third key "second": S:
{"hour": 12, "minute": 34}
